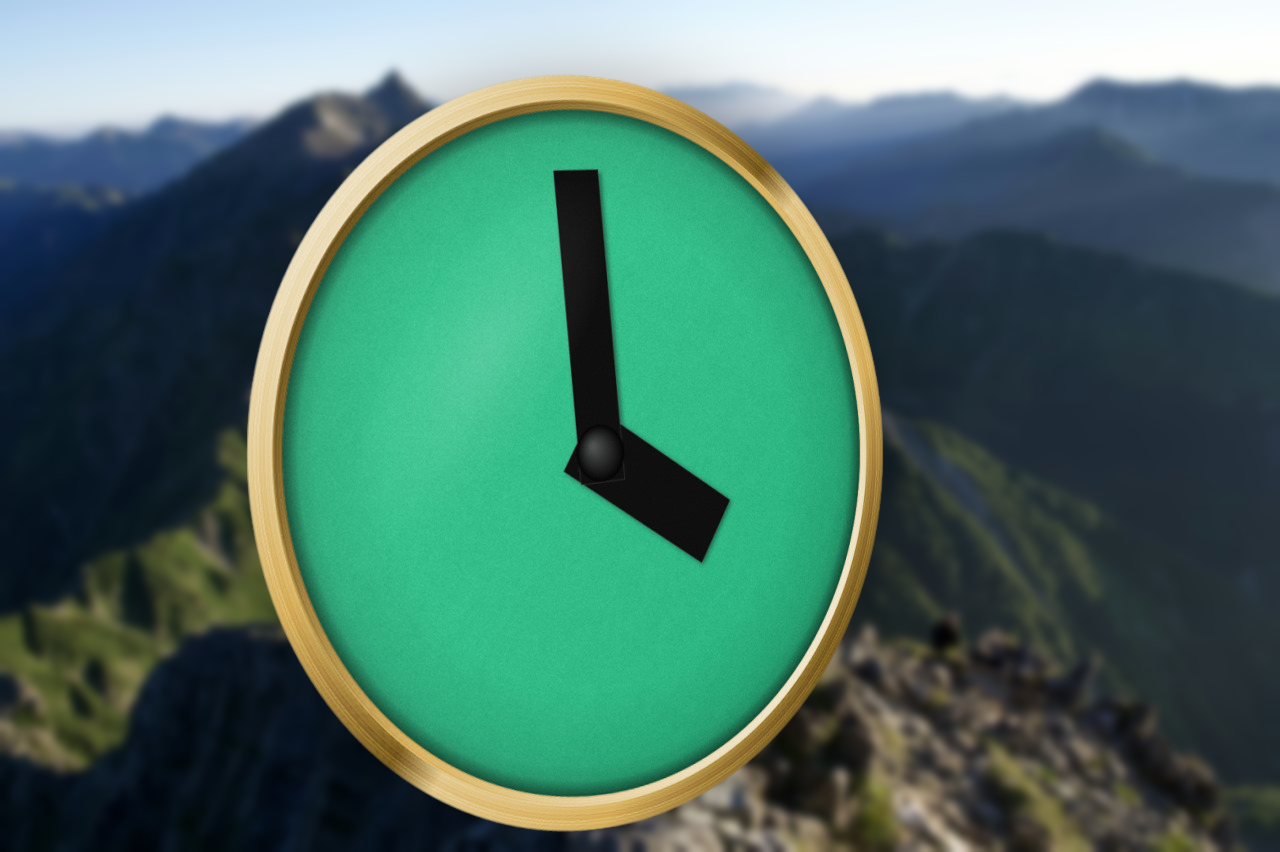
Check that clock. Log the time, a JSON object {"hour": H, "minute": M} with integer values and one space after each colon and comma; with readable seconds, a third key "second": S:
{"hour": 3, "minute": 59}
